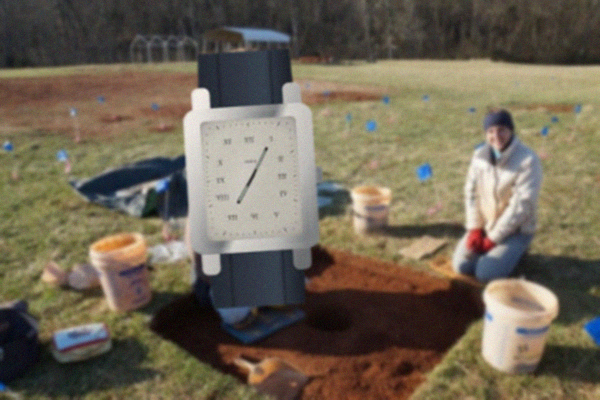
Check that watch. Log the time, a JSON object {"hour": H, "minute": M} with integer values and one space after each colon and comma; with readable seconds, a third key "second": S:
{"hour": 7, "minute": 5}
